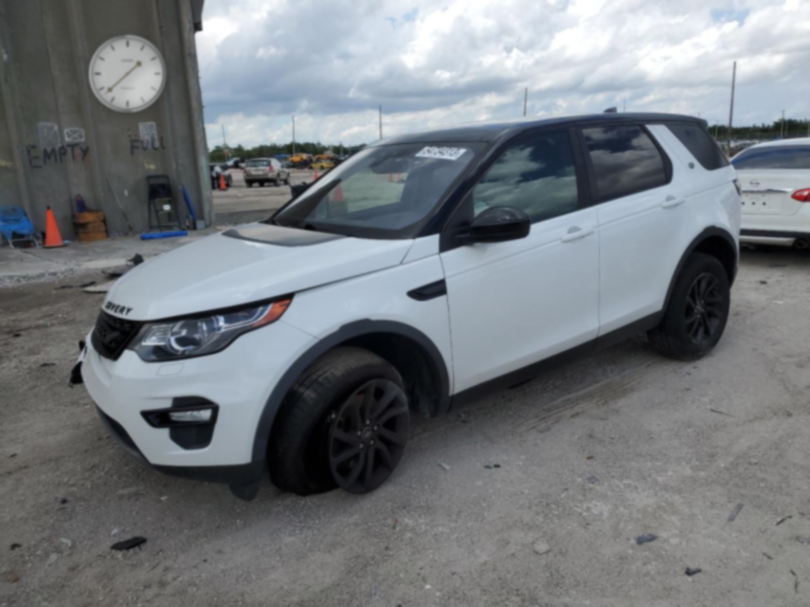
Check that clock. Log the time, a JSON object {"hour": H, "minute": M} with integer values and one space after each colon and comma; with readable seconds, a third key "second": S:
{"hour": 1, "minute": 38}
